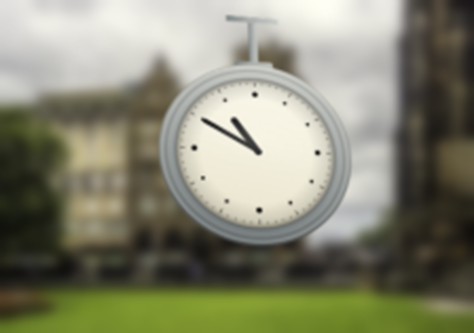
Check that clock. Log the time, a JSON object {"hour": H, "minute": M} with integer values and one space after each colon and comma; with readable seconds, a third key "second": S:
{"hour": 10, "minute": 50}
